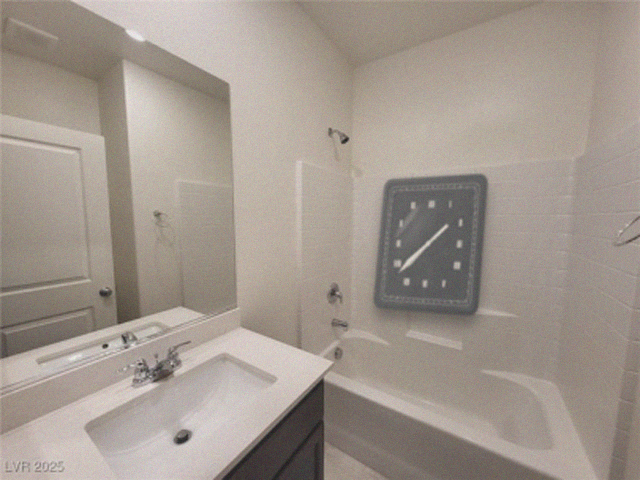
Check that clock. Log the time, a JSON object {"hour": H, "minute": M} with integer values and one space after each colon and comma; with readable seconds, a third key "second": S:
{"hour": 1, "minute": 38}
